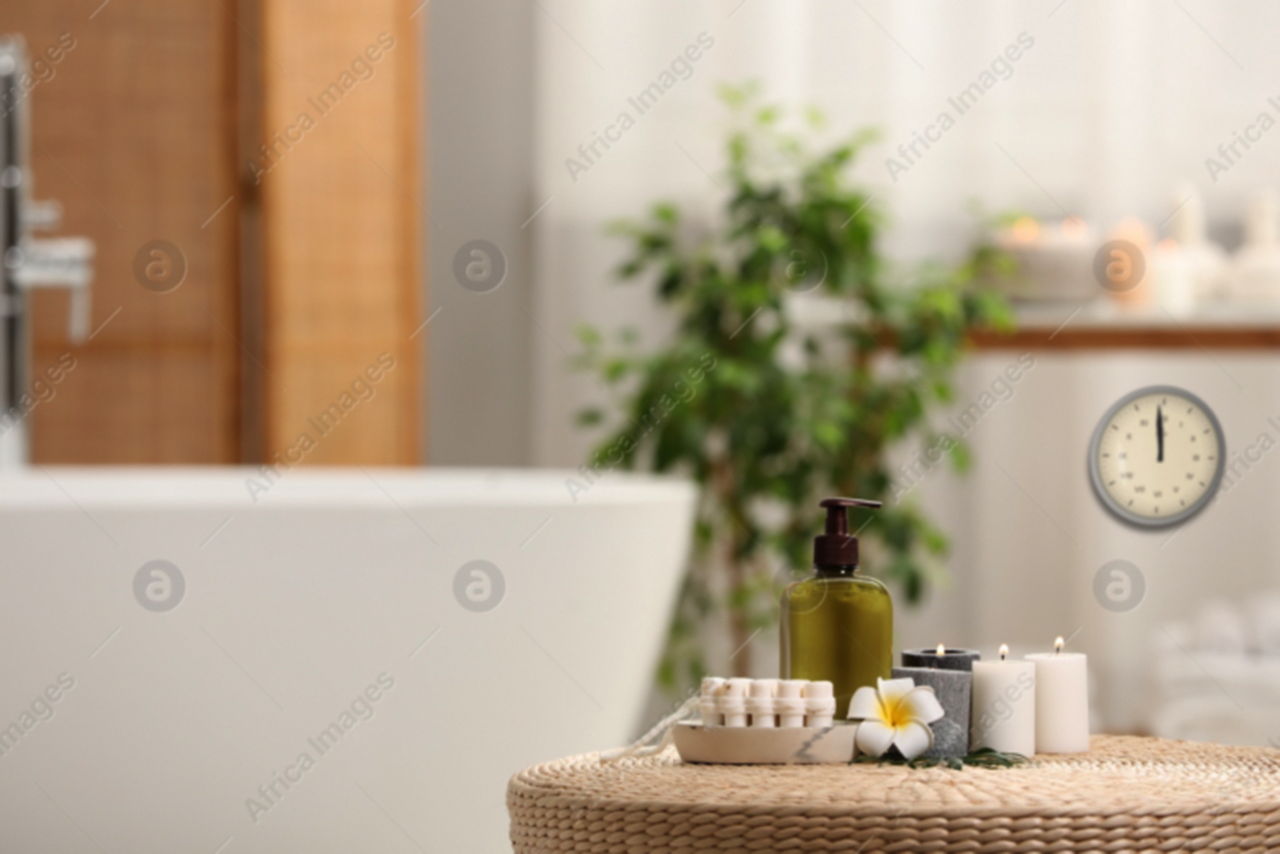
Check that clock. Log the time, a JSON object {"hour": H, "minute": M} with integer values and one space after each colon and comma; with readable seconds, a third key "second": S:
{"hour": 11, "minute": 59}
